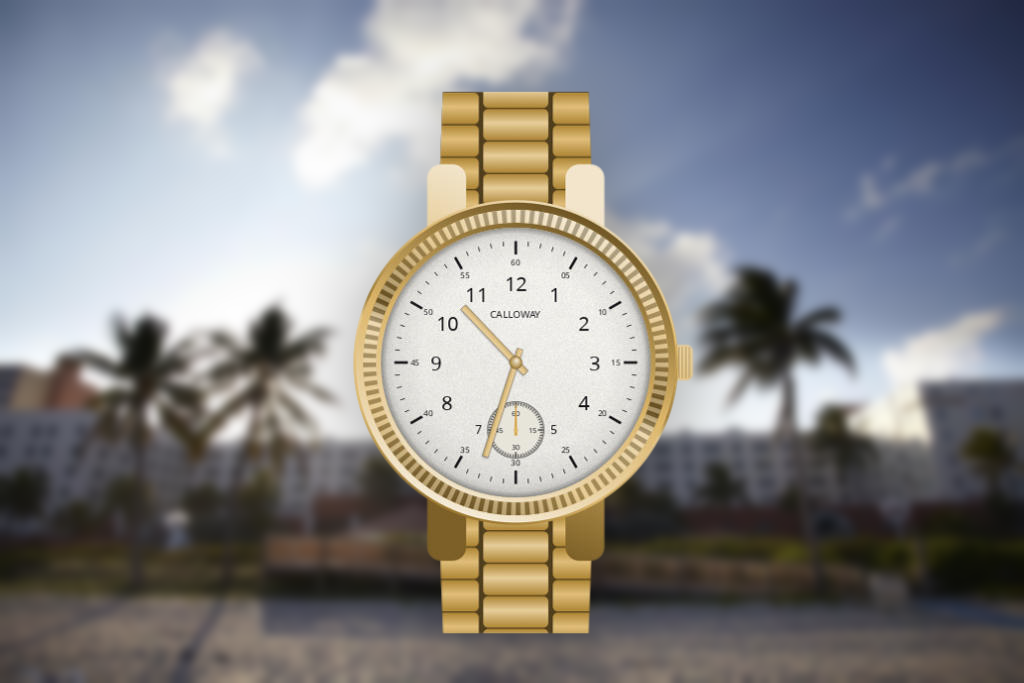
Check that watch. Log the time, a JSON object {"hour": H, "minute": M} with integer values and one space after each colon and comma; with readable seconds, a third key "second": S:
{"hour": 10, "minute": 33}
